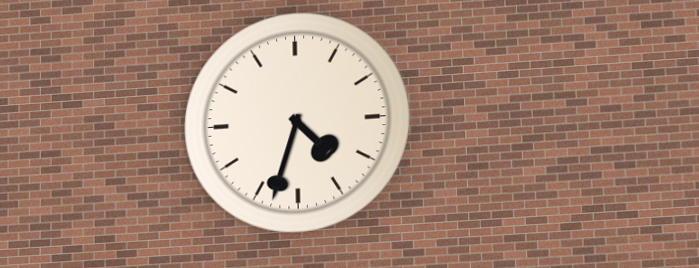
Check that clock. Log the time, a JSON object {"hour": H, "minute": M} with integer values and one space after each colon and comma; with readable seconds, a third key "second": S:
{"hour": 4, "minute": 33}
